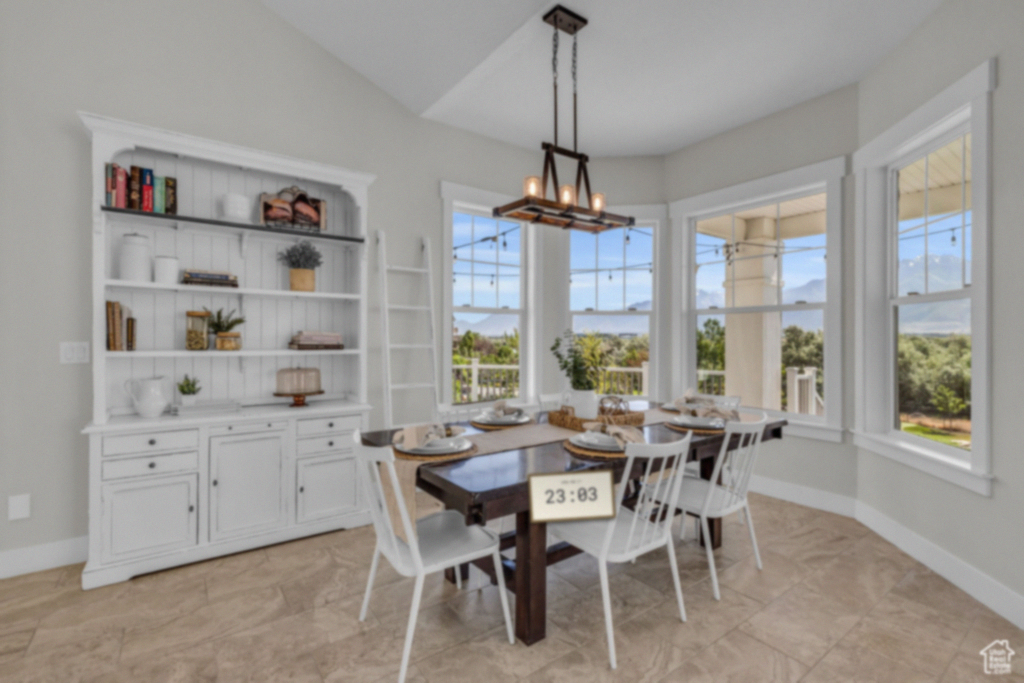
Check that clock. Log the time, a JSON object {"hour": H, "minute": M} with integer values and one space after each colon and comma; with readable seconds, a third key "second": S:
{"hour": 23, "minute": 3}
